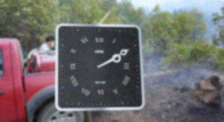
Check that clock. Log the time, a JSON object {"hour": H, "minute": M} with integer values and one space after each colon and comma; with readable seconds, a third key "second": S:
{"hour": 2, "minute": 10}
